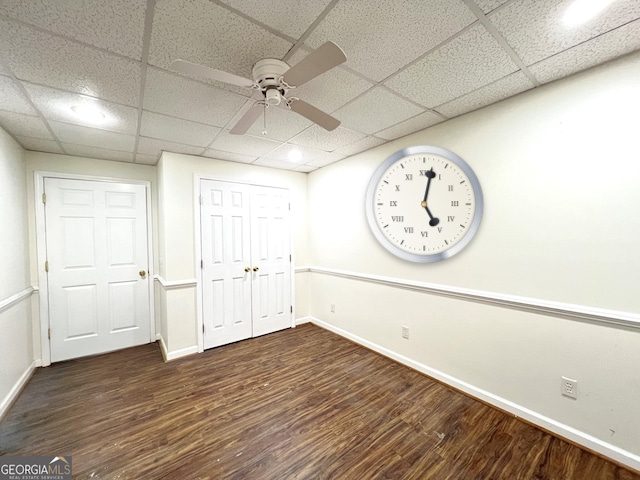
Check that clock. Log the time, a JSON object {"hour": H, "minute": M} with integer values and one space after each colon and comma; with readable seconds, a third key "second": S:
{"hour": 5, "minute": 2}
